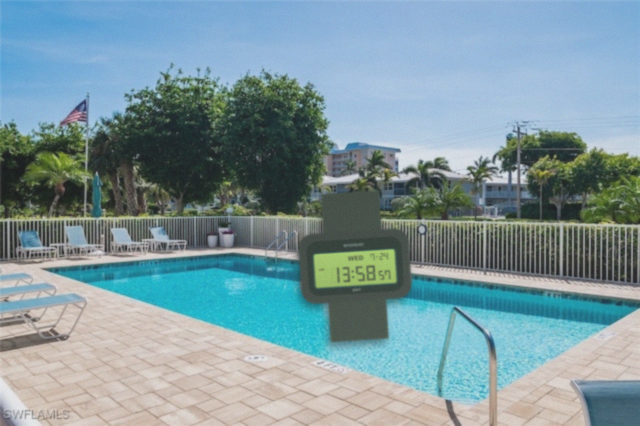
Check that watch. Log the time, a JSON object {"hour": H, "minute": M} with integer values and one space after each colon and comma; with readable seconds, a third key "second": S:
{"hour": 13, "minute": 58}
